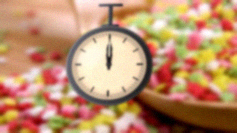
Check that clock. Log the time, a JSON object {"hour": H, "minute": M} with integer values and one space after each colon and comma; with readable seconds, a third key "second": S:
{"hour": 12, "minute": 0}
